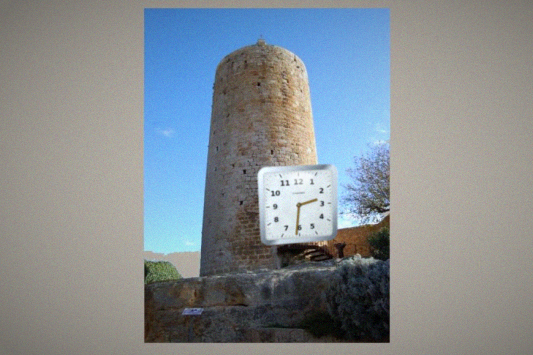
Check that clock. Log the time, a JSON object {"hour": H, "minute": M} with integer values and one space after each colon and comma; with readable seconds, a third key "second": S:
{"hour": 2, "minute": 31}
